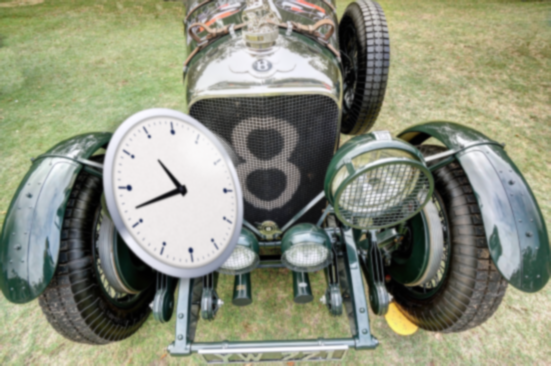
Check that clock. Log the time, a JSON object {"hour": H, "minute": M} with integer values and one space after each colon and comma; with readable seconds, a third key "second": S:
{"hour": 10, "minute": 42}
